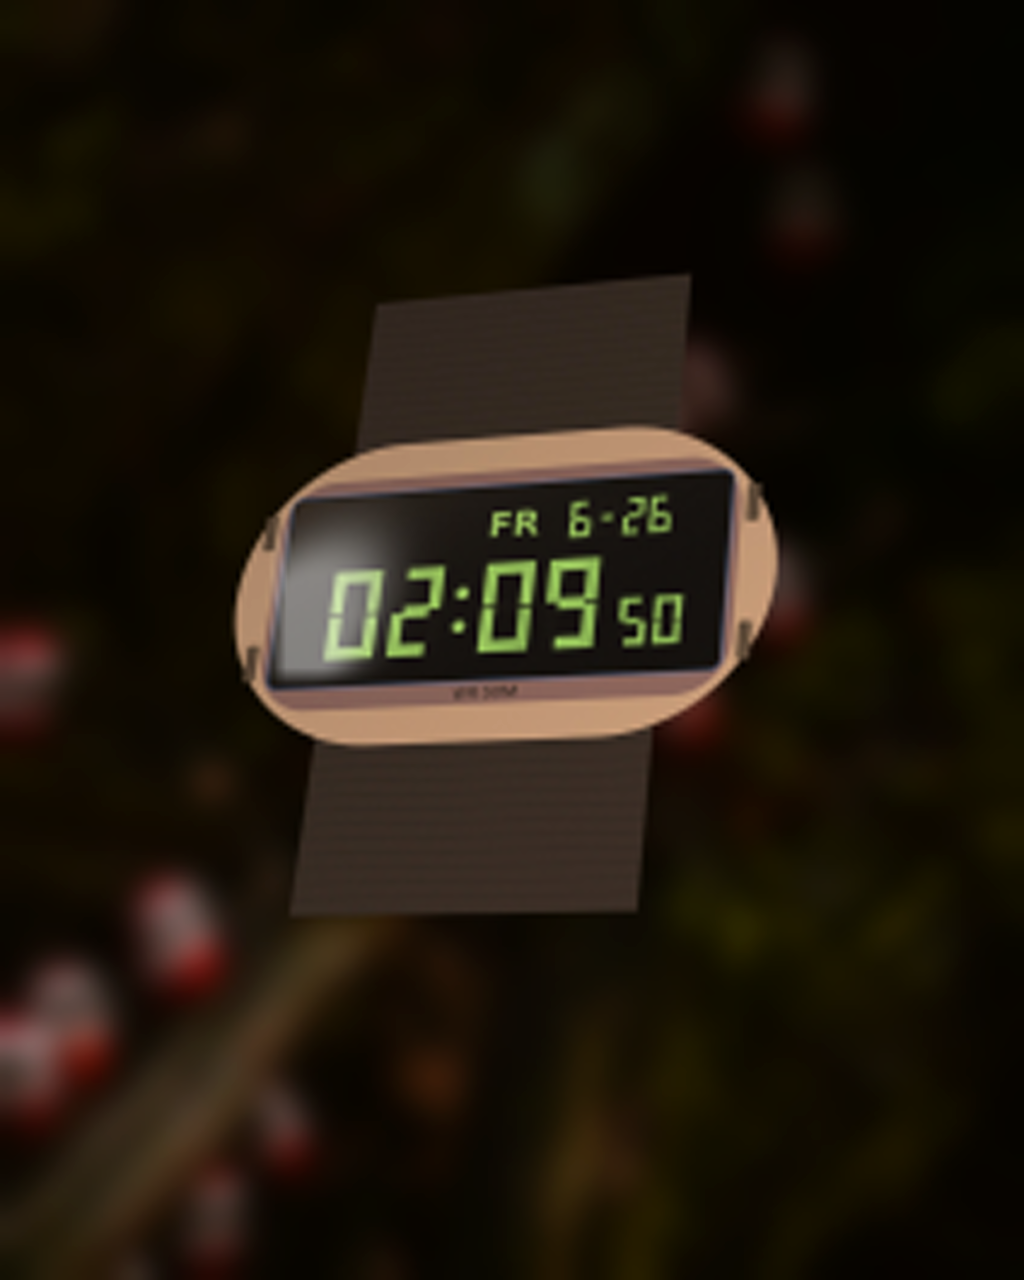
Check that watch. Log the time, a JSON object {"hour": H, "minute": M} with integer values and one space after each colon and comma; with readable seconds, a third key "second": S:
{"hour": 2, "minute": 9, "second": 50}
